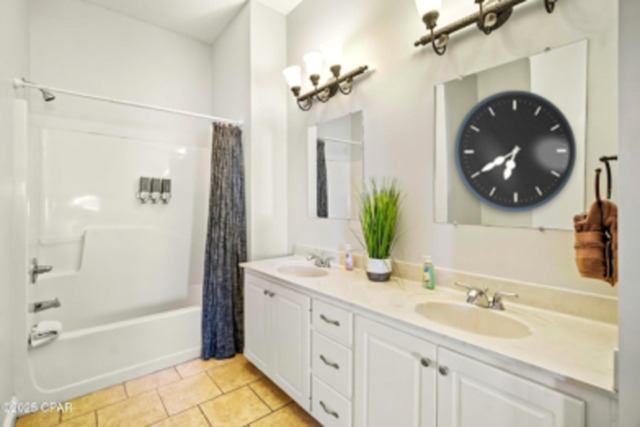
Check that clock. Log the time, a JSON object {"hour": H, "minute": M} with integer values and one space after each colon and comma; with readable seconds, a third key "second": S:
{"hour": 6, "minute": 40}
